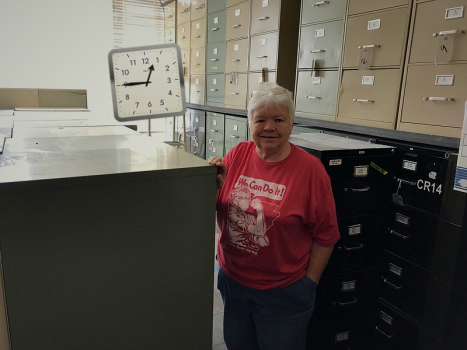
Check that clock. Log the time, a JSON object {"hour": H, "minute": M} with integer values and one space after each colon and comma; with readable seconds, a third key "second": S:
{"hour": 12, "minute": 45}
